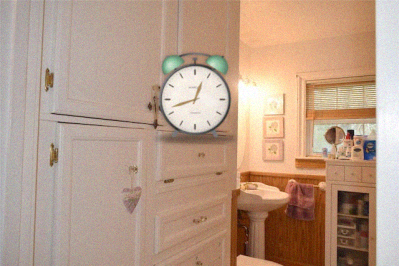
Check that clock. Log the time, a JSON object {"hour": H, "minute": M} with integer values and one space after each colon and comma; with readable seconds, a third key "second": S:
{"hour": 12, "minute": 42}
